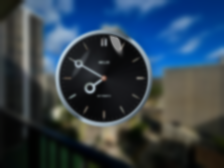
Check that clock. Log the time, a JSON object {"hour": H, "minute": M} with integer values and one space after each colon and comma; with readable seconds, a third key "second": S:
{"hour": 7, "minute": 50}
